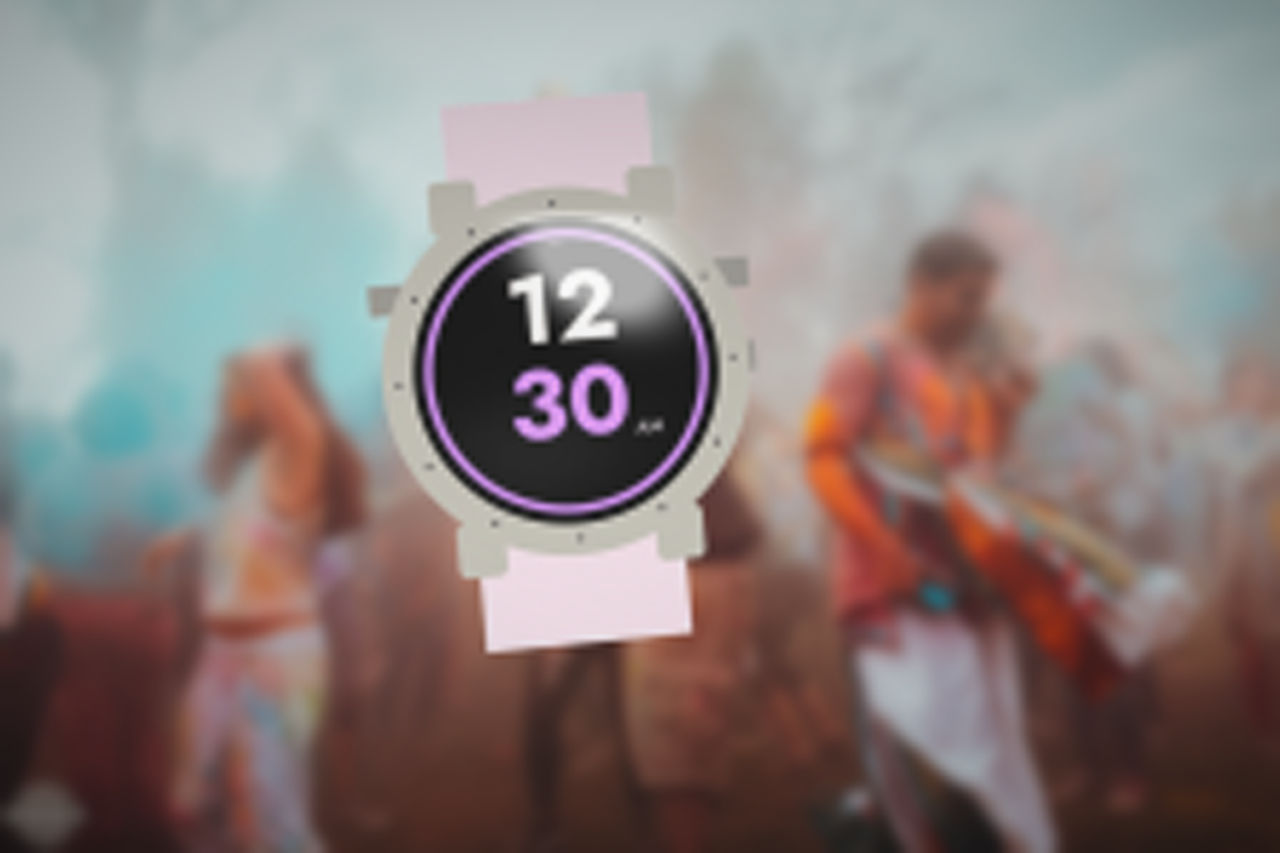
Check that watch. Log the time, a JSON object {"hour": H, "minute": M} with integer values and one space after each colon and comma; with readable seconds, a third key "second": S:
{"hour": 12, "minute": 30}
